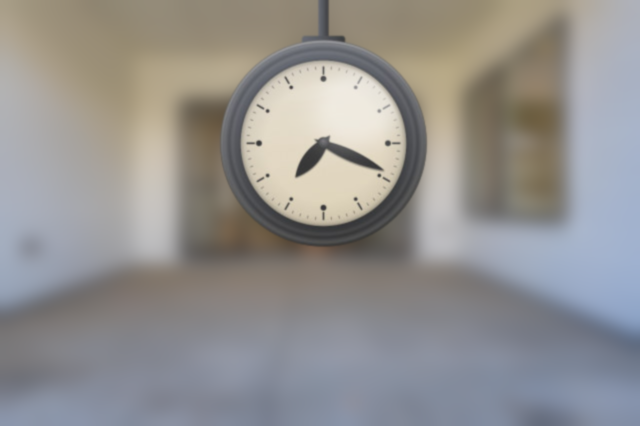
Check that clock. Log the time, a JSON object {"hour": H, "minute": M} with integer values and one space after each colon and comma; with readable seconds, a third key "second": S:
{"hour": 7, "minute": 19}
